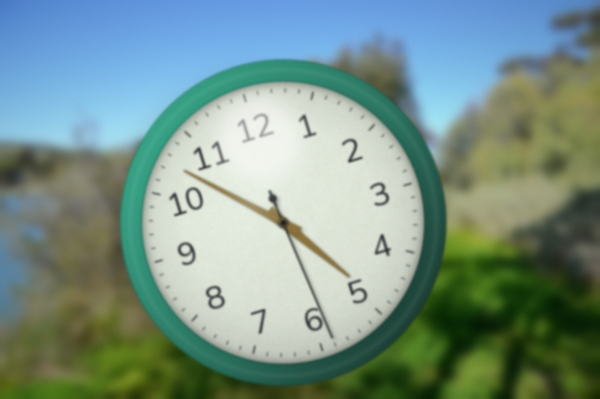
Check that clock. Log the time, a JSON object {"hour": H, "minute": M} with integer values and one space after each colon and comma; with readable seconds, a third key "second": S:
{"hour": 4, "minute": 52, "second": 29}
